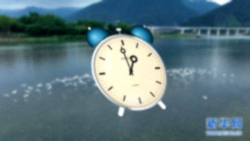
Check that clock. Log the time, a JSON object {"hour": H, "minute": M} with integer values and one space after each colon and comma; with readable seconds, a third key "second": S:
{"hour": 12, "minute": 59}
